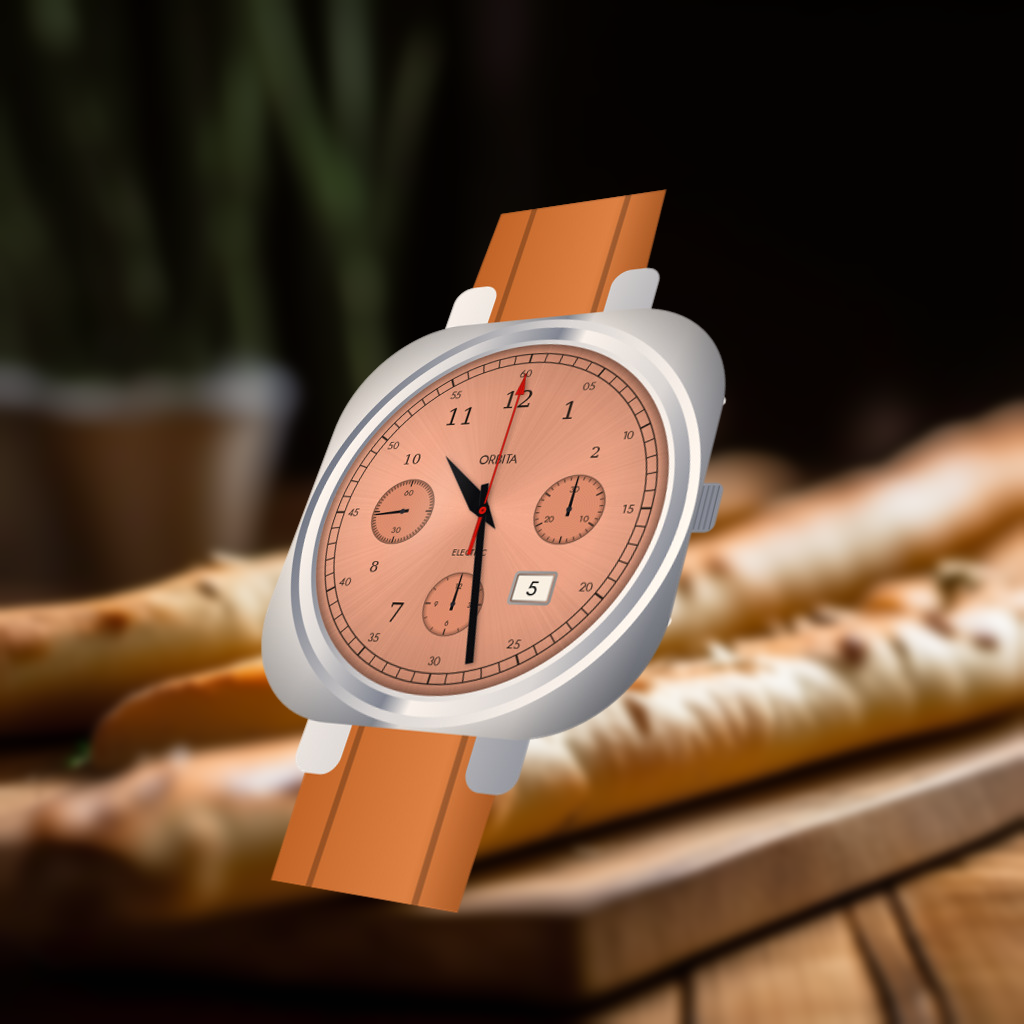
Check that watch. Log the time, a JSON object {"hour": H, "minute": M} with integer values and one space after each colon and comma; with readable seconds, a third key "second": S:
{"hour": 10, "minute": 27, "second": 44}
